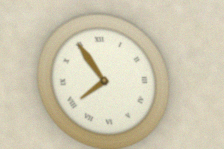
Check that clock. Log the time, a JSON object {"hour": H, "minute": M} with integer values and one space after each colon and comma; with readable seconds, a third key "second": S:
{"hour": 7, "minute": 55}
